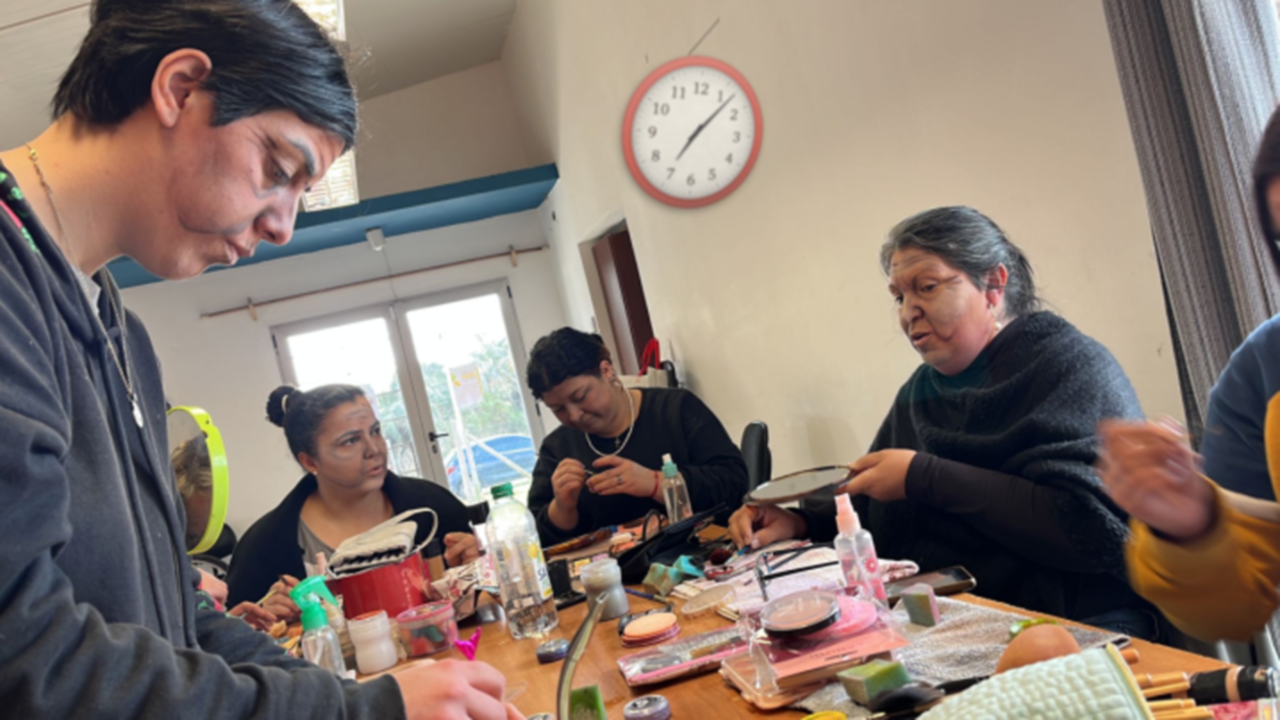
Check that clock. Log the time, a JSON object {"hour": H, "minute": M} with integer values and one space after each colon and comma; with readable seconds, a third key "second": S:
{"hour": 7, "minute": 7}
